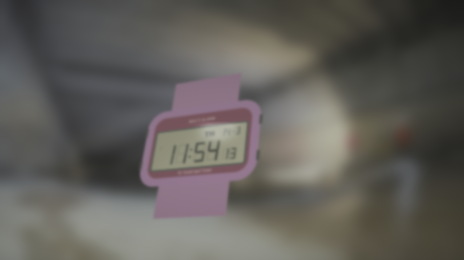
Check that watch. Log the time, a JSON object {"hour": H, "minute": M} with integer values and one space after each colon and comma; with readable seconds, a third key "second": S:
{"hour": 11, "minute": 54}
